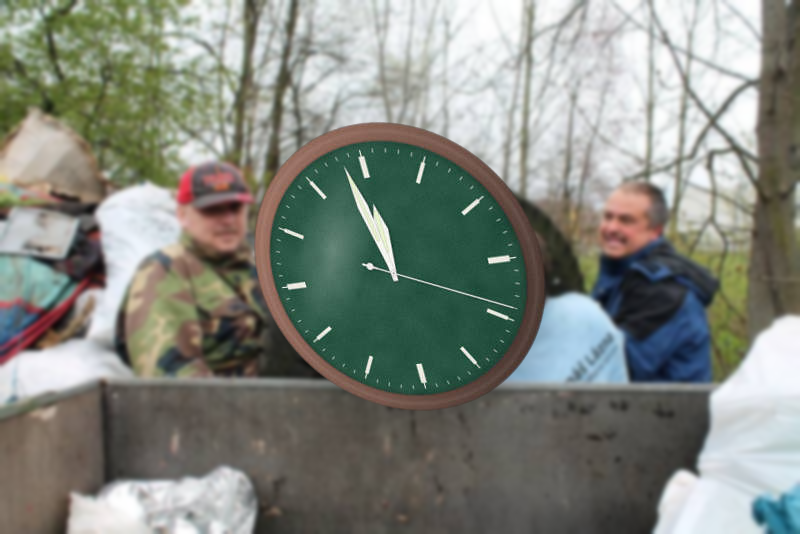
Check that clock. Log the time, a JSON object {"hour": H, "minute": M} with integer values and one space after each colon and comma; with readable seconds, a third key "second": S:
{"hour": 11, "minute": 58, "second": 19}
